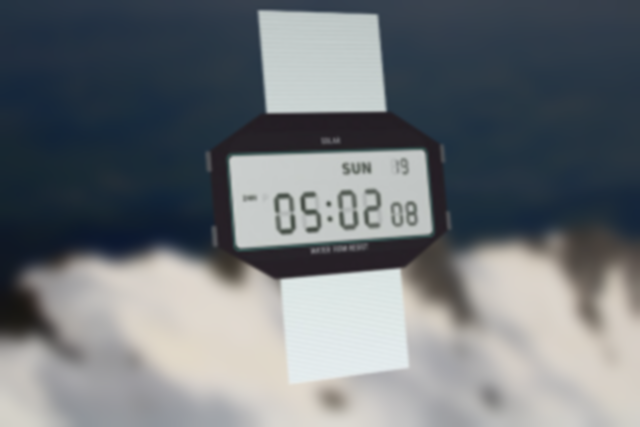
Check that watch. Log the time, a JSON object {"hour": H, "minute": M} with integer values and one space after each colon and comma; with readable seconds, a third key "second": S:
{"hour": 5, "minute": 2, "second": 8}
